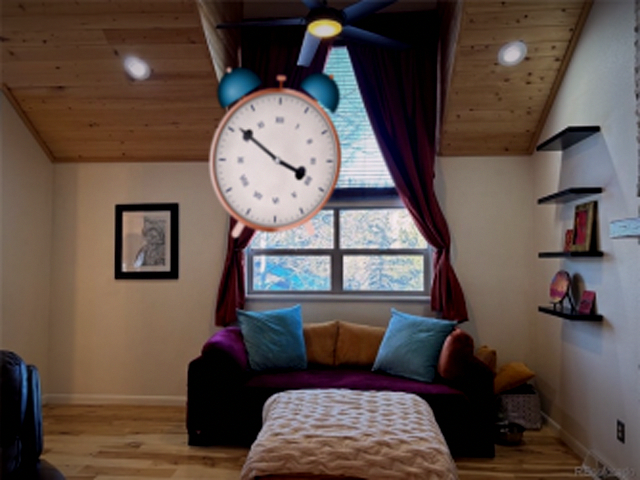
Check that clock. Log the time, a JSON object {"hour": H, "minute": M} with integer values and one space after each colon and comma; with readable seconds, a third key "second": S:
{"hour": 3, "minute": 51}
